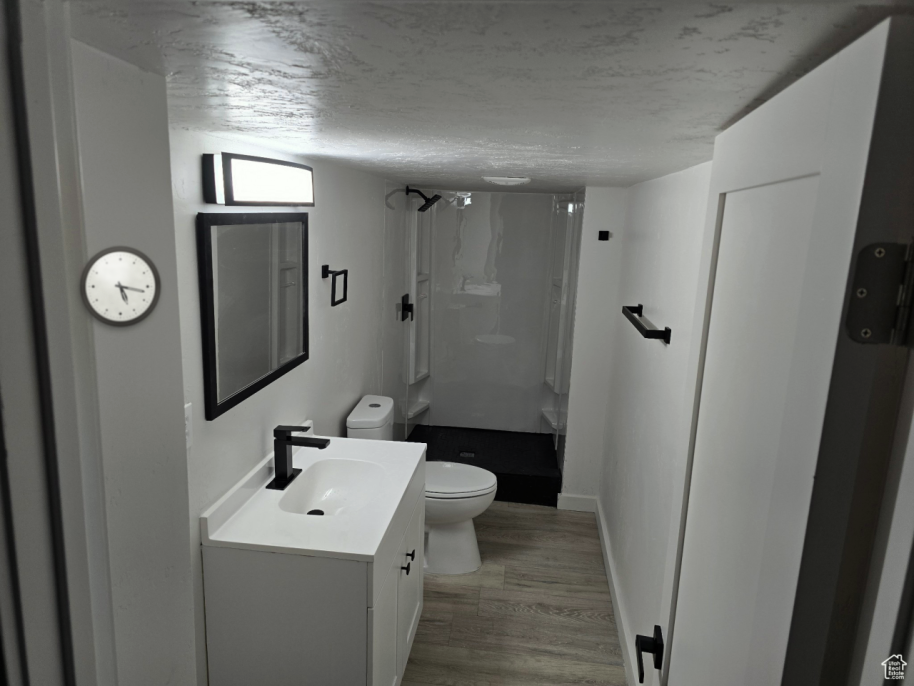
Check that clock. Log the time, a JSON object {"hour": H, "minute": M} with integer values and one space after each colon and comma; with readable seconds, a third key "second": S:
{"hour": 5, "minute": 17}
